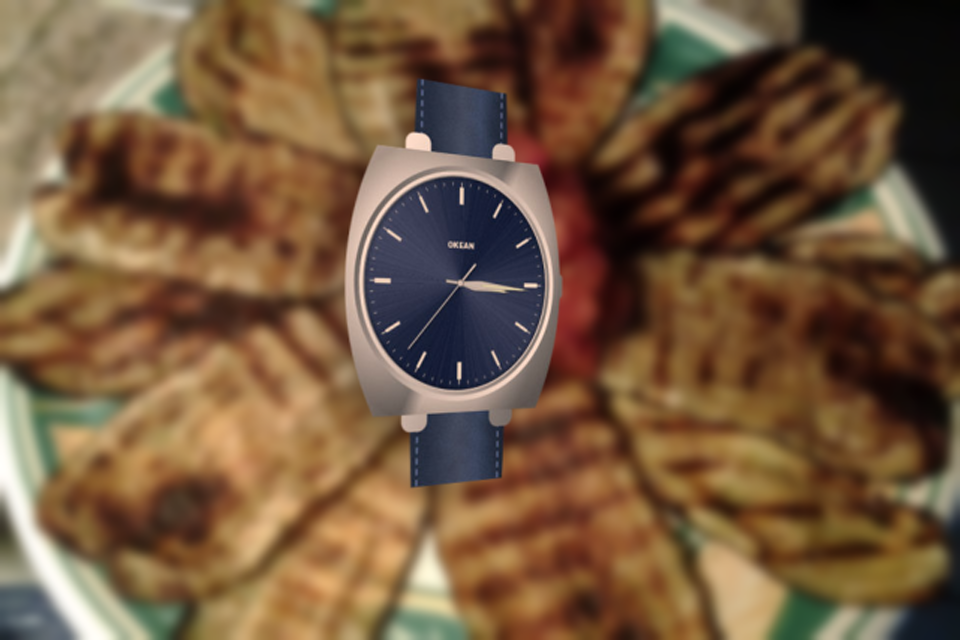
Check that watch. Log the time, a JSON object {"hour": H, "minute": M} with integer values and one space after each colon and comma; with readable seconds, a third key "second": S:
{"hour": 3, "minute": 15, "second": 37}
